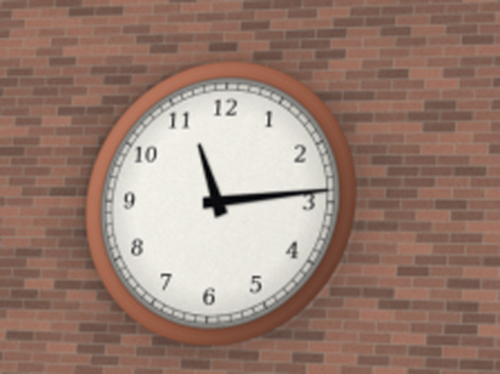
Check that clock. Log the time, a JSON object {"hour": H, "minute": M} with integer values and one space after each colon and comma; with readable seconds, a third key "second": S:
{"hour": 11, "minute": 14}
